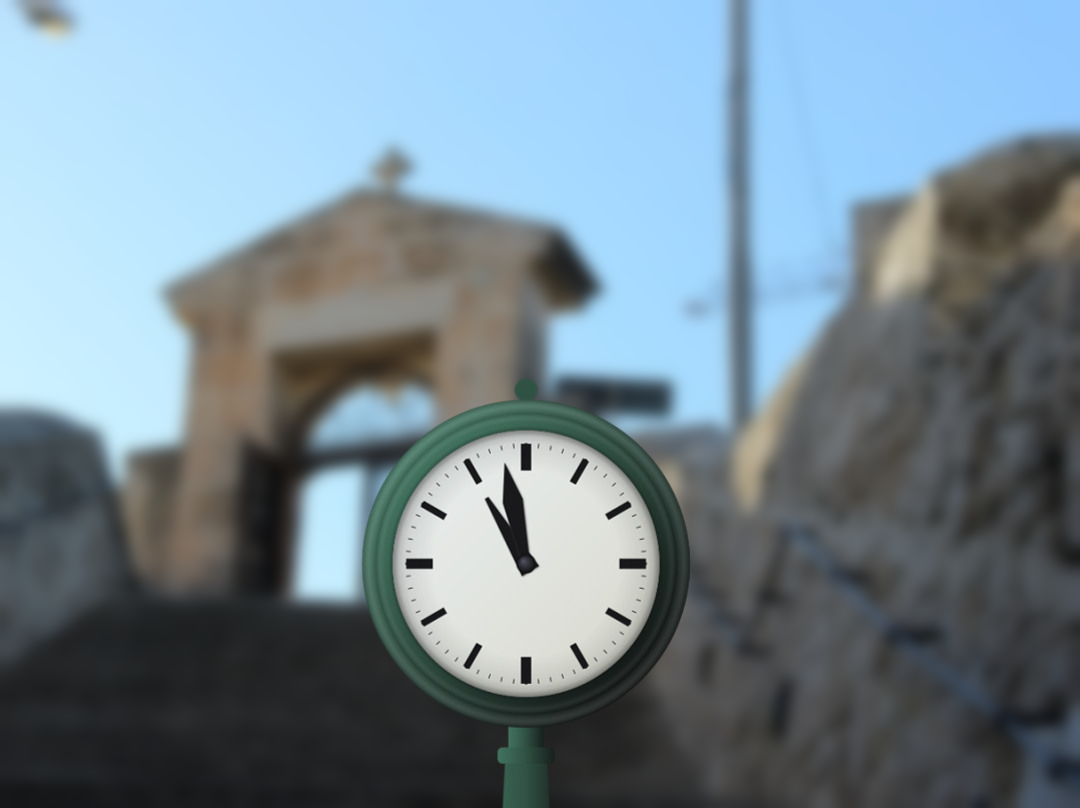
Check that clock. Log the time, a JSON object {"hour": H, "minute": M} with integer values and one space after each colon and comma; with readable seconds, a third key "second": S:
{"hour": 10, "minute": 58}
